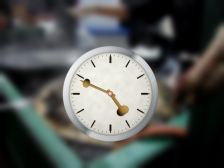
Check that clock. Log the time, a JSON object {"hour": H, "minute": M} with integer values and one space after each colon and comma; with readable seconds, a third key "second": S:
{"hour": 4, "minute": 49}
